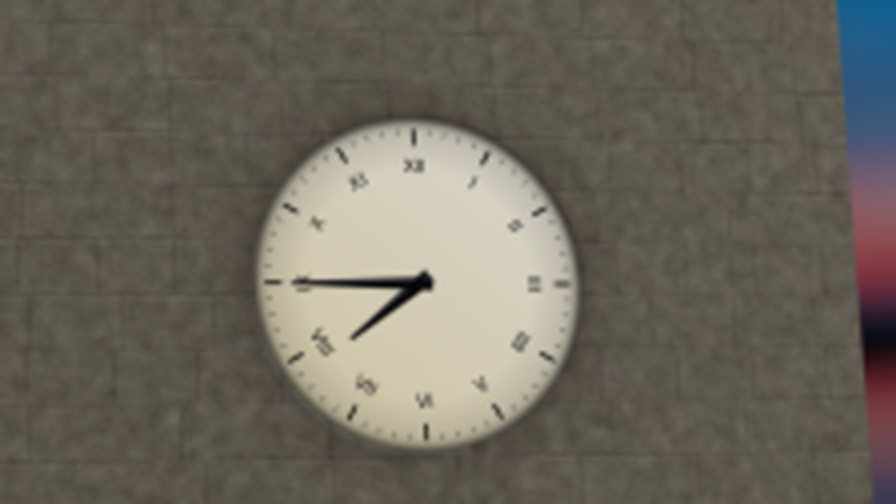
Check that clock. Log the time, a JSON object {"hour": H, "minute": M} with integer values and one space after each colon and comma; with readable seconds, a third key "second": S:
{"hour": 7, "minute": 45}
